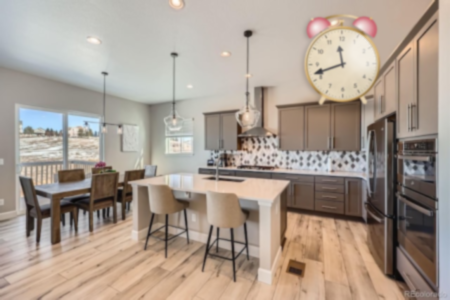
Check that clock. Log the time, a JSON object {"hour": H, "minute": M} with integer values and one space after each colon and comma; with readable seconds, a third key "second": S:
{"hour": 11, "minute": 42}
